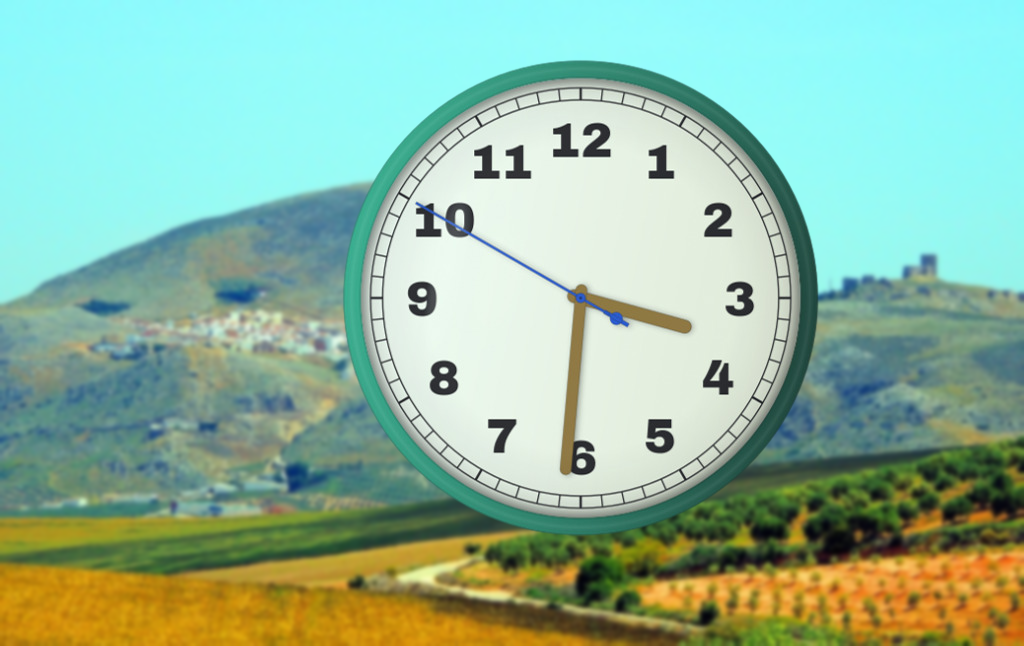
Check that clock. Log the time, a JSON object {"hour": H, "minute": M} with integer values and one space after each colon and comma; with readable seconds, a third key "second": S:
{"hour": 3, "minute": 30, "second": 50}
